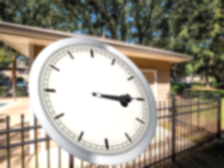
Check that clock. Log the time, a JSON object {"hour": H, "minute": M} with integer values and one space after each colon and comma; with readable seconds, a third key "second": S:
{"hour": 3, "minute": 15}
